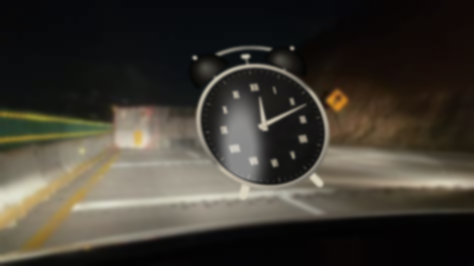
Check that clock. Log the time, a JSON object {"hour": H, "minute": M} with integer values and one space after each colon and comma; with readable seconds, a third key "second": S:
{"hour": 12, "minute": 12}
